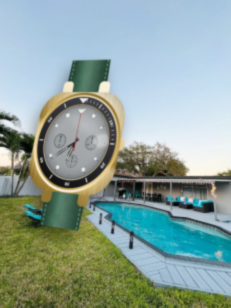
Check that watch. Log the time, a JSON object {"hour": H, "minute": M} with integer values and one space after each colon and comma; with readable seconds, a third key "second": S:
{"hour": 6, "minute": 39}
